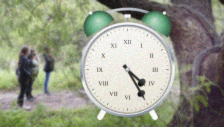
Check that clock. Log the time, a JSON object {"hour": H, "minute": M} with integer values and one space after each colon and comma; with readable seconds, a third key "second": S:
{"hour": 4, "minute": 25}
